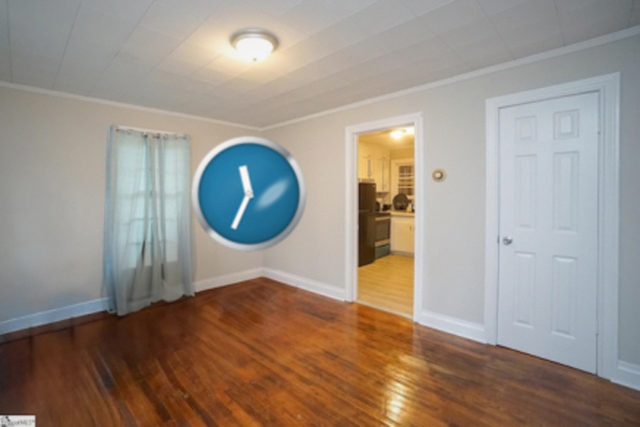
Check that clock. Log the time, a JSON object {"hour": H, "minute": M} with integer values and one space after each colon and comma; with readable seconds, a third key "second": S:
{"hour": 11, "minute": 34}
